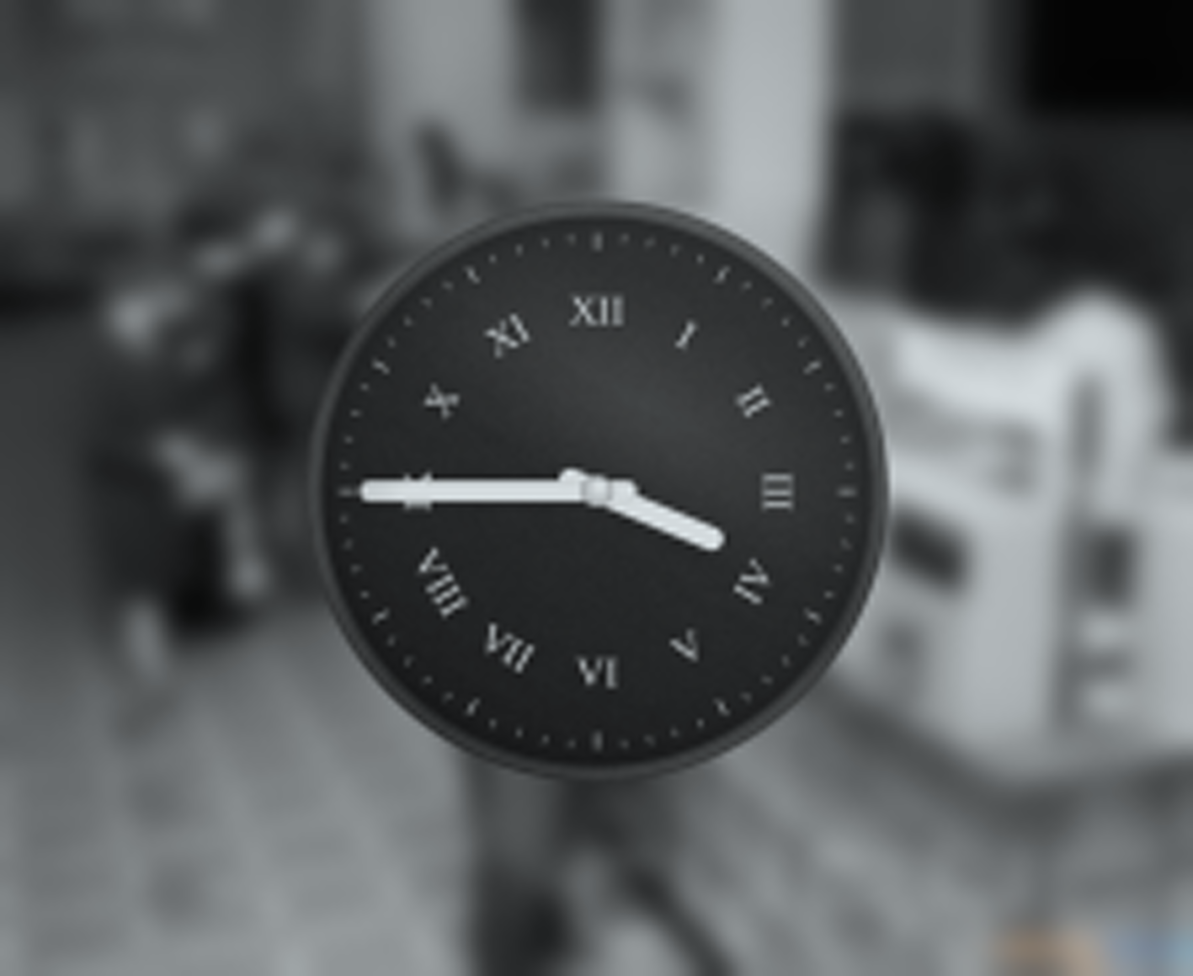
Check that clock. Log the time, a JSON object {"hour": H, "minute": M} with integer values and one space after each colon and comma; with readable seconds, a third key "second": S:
{"hour": 3, "minute": 45}
